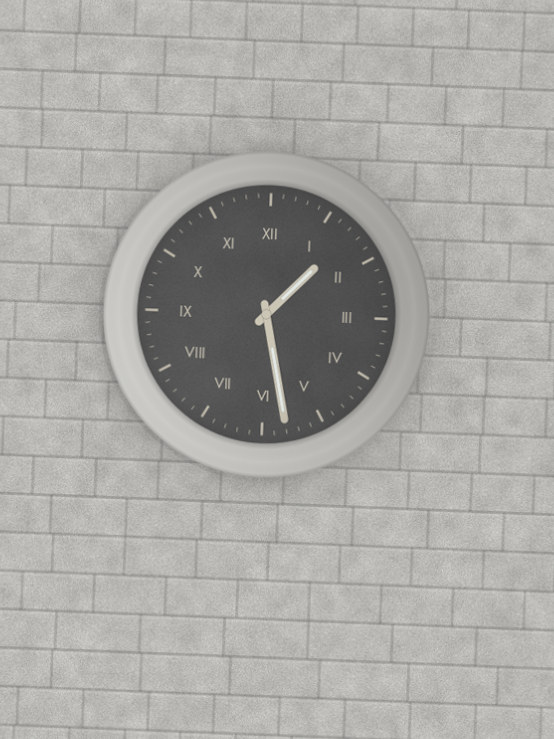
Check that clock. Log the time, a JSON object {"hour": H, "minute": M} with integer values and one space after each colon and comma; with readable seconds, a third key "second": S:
{"hour": 1, "minute": 28}
